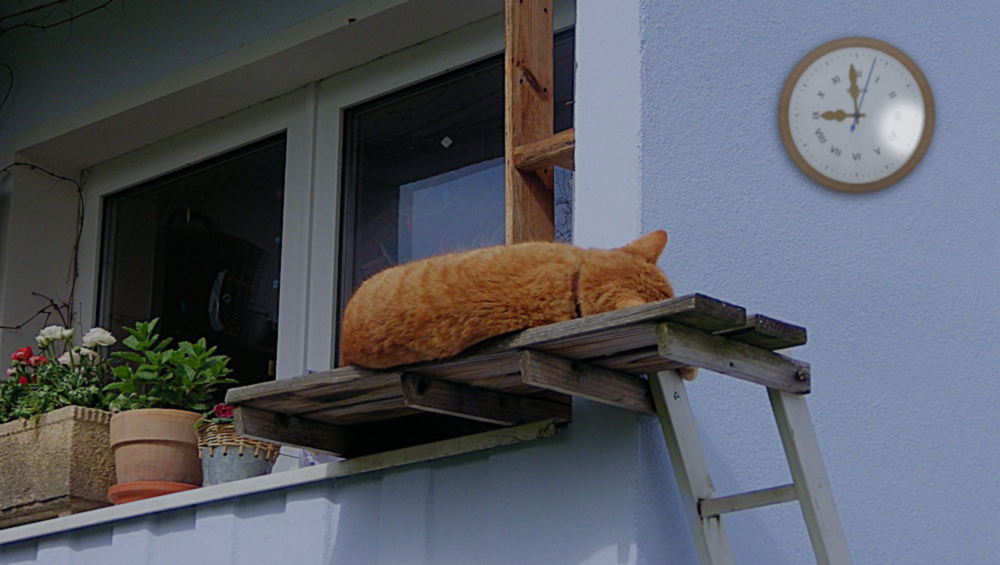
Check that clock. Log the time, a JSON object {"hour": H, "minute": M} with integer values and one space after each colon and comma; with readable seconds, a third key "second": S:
{"hour": 8, "minute": 59, "second": 3}
